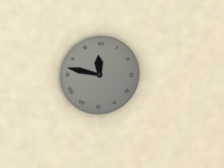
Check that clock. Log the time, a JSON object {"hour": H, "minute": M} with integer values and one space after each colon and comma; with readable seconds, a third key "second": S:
{"hour": 11, "minute": 47}
